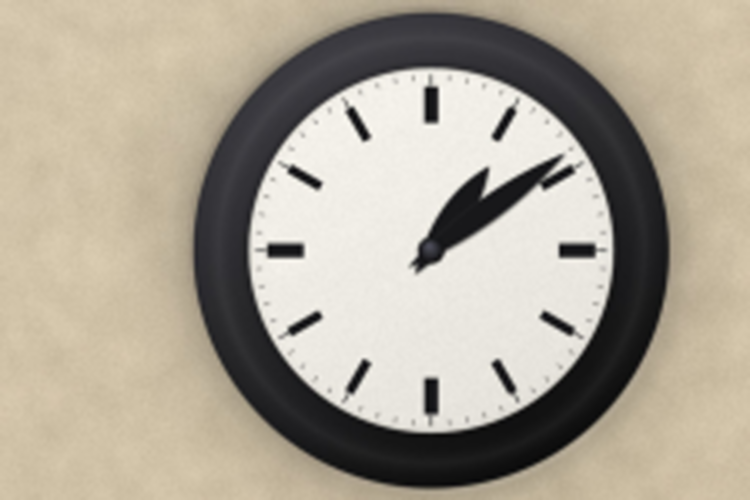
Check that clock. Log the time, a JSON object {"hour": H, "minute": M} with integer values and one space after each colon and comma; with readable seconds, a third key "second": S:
{"hour": 1, "minute": 9}
